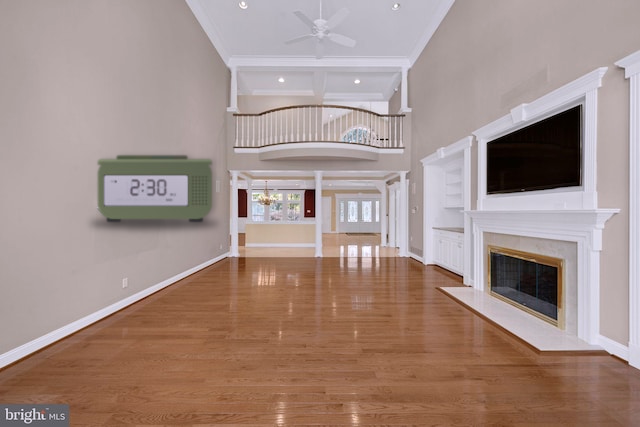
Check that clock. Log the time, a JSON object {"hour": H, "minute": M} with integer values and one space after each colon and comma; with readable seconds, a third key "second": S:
{"hour": 2, "minute": 30}
